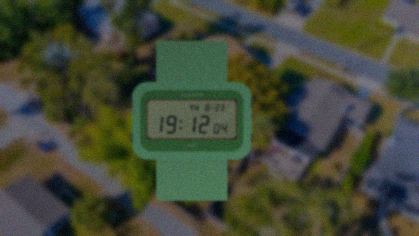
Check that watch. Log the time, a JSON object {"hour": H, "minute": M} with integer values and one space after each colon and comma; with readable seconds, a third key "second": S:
{"hour": 19, "minute": 12}
